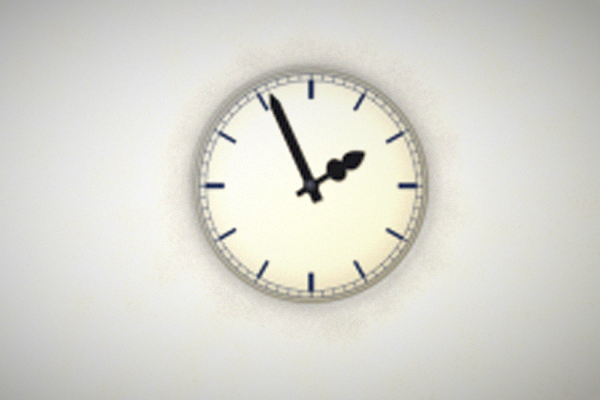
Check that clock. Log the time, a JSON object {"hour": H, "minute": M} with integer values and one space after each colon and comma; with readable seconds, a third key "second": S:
{"hour": 1, "minute": 56}
